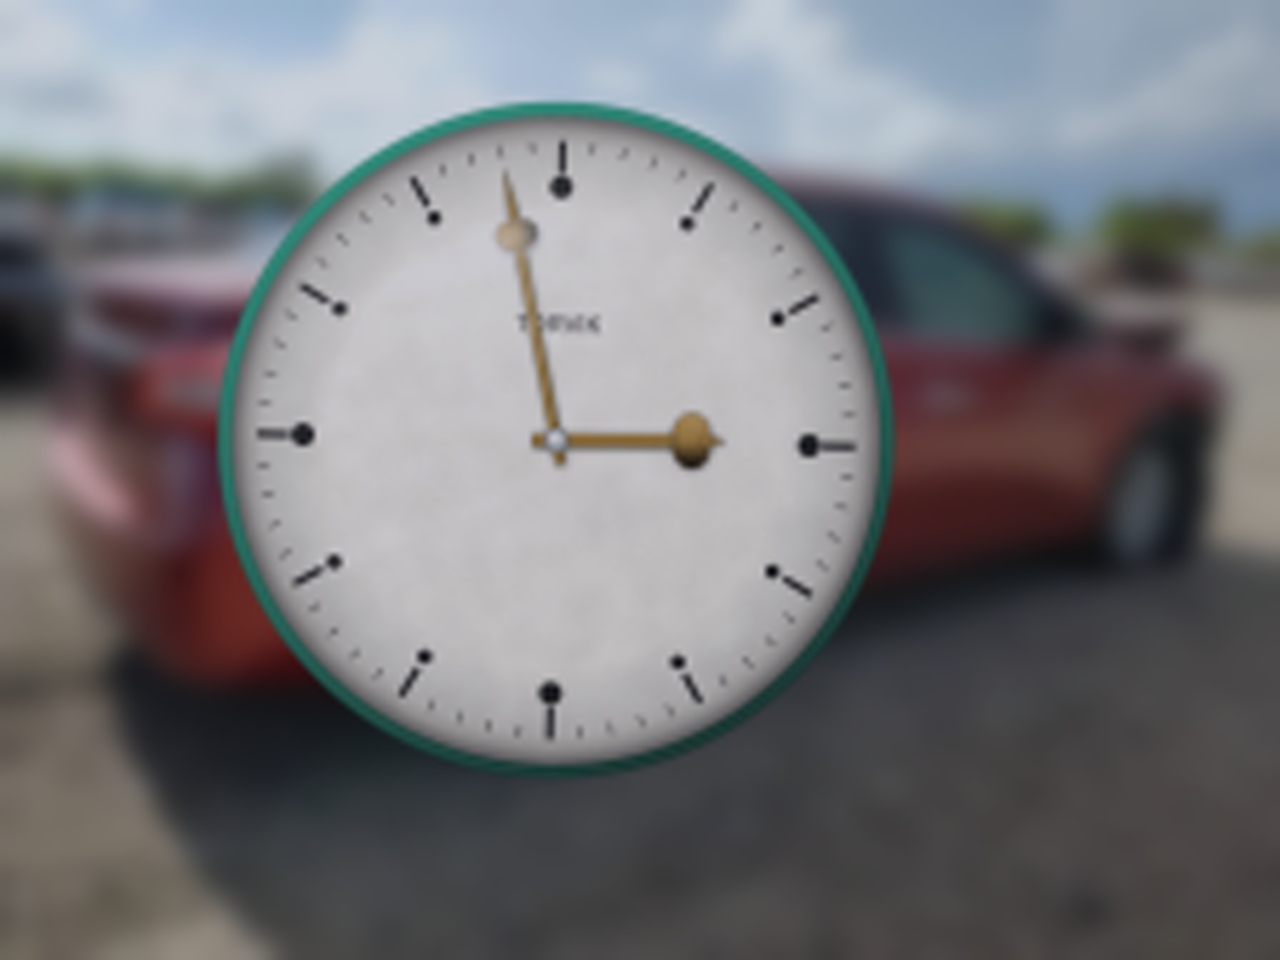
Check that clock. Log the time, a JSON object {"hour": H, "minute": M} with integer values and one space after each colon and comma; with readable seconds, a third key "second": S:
{"hour": 2, "minute": 58}
